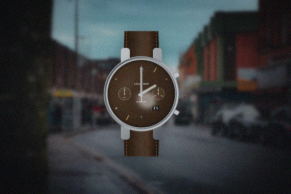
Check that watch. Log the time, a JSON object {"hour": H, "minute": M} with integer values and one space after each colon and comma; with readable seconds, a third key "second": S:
{"hour": 2, "minute": 0}
